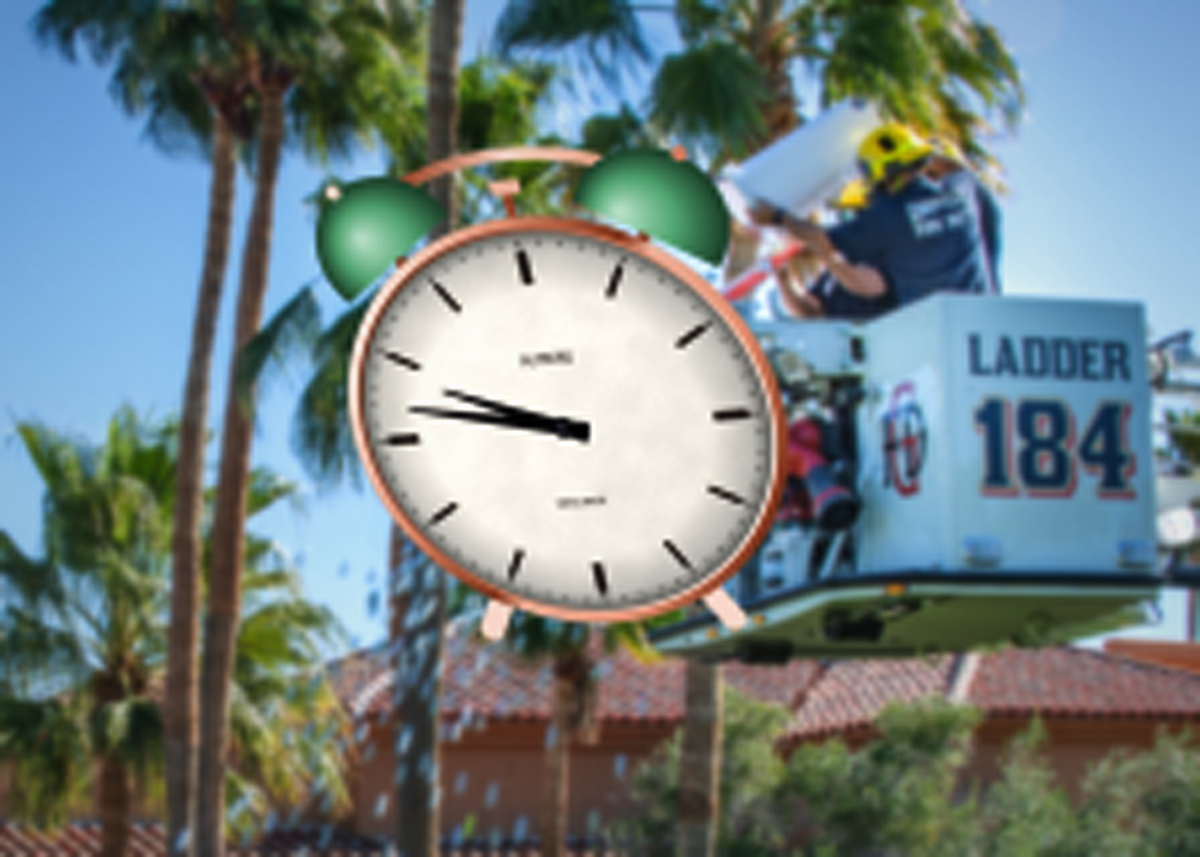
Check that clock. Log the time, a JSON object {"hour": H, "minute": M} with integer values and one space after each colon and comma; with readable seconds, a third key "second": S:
{"hour": 9, "minute": 47}
